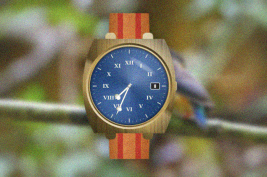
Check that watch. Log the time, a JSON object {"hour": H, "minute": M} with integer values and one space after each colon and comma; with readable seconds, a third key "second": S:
{"hour": 7, "minute": 34}
